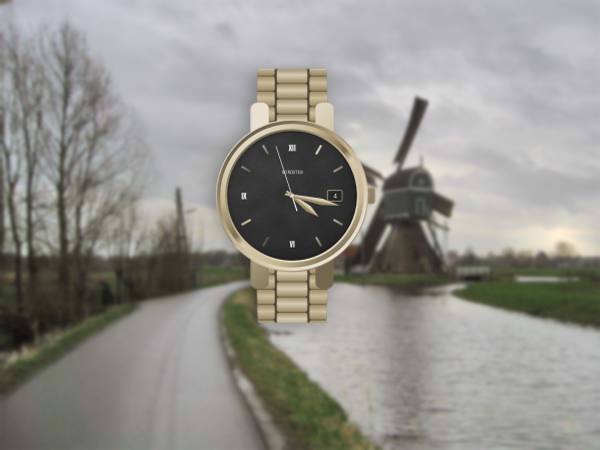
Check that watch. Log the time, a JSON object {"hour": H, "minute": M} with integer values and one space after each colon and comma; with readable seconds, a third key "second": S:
{"hour": 4, "minute": 16, "second": 57}
